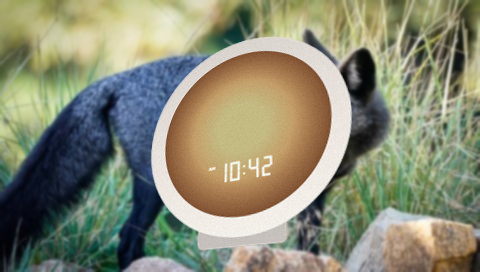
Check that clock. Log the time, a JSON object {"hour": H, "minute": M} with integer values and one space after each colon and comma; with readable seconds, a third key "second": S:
{"hour": 10, "minute": 42}
